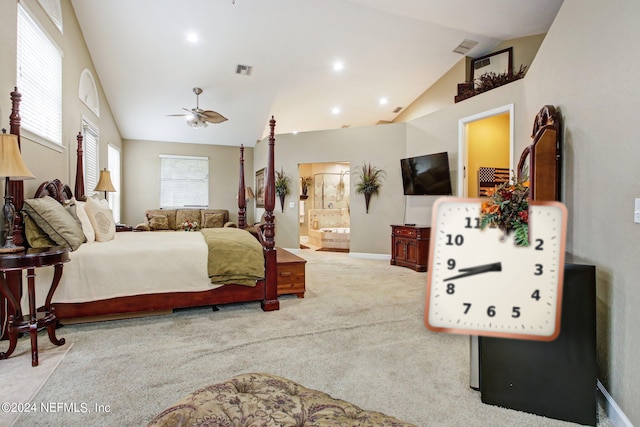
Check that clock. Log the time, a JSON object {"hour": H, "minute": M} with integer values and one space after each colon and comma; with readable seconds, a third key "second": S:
{"hour": 8, "minute": 42}
